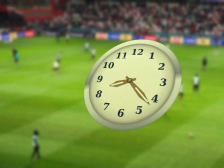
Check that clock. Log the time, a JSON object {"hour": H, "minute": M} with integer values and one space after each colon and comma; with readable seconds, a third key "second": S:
{"hour": 8, "minute": 22}
